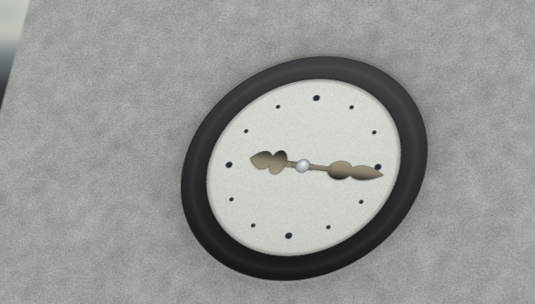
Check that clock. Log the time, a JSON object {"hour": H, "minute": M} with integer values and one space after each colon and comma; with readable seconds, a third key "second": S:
{"hour": 9, "minute": 16}
